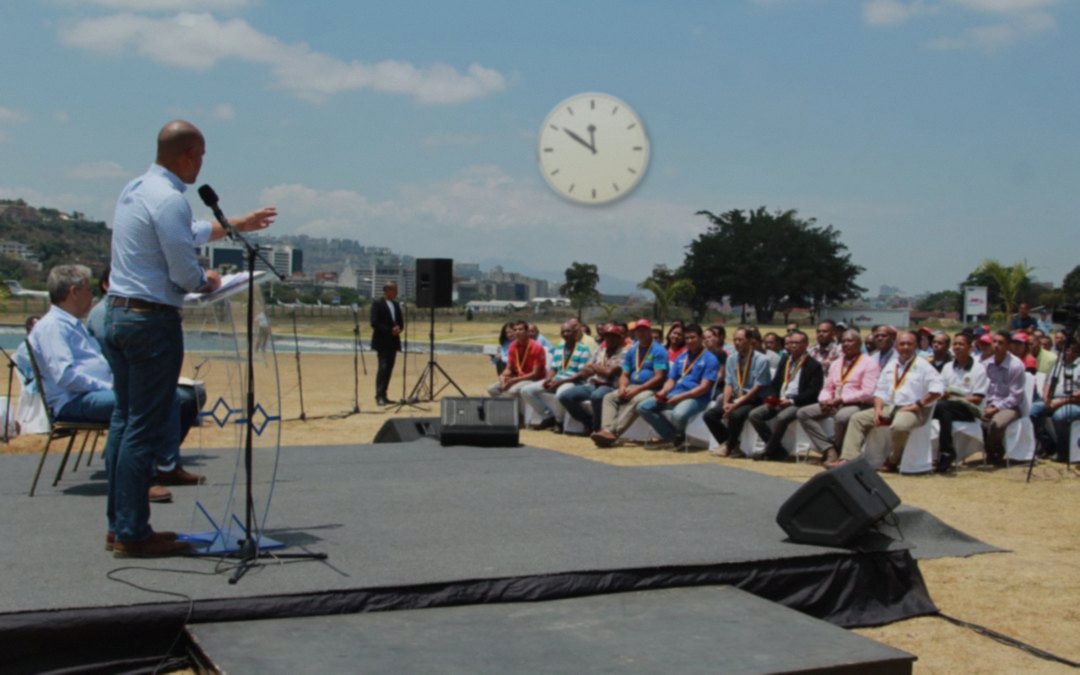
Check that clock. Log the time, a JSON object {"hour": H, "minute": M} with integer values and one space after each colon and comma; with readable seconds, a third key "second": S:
{"hour": 11, "minute": 51}
